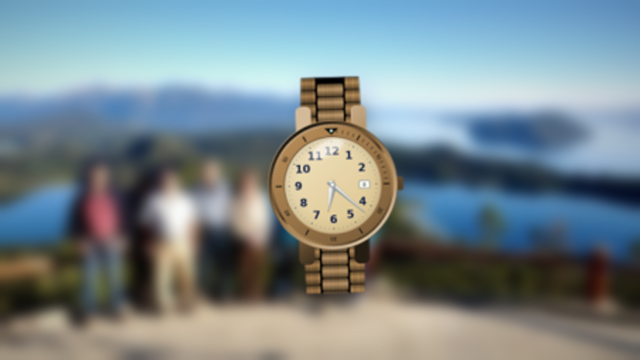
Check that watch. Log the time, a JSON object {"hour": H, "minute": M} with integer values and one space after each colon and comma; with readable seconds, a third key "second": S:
{"hour": 6, "minute": 22}
